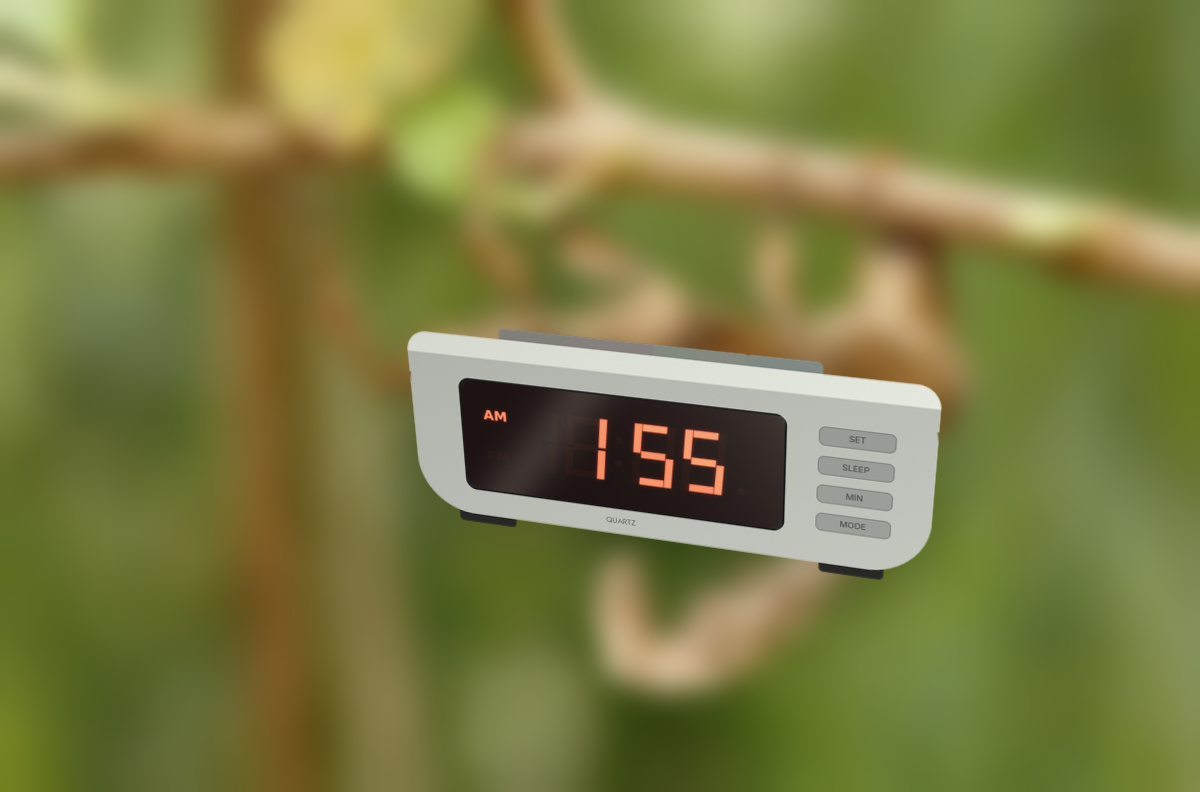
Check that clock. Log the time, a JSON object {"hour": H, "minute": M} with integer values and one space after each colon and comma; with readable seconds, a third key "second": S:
{"hour": 1, "minute": 55}
